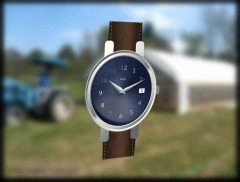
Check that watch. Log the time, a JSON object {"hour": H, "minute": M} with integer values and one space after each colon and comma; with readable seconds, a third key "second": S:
{"hour": 10, "minute": 11}
